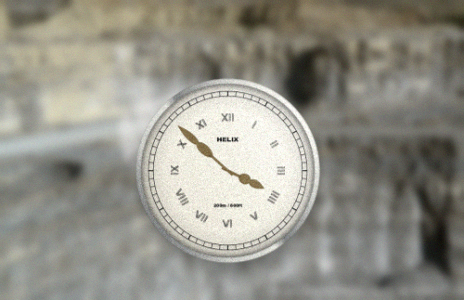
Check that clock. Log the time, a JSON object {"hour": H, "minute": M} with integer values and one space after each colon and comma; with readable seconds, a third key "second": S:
{"hour": 3, "minute": 52}
